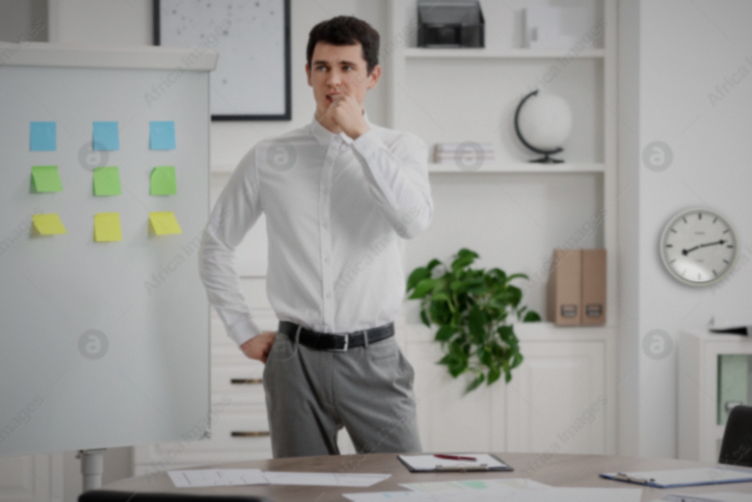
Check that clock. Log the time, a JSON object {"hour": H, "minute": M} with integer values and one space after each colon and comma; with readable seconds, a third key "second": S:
{"hour": 8, "minute": 13}
